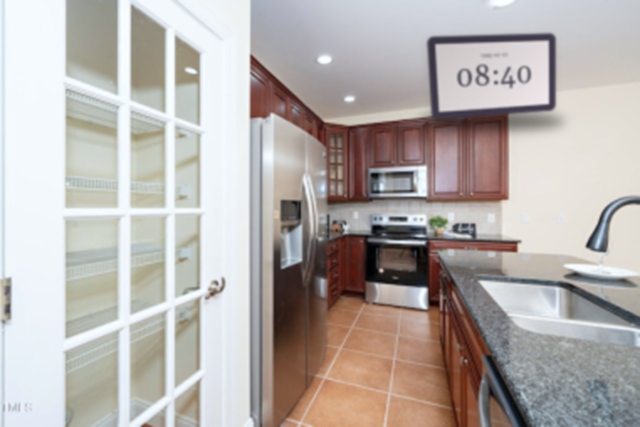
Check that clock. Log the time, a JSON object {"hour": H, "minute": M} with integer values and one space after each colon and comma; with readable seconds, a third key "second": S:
{"hour": 8, "minute": 40}
